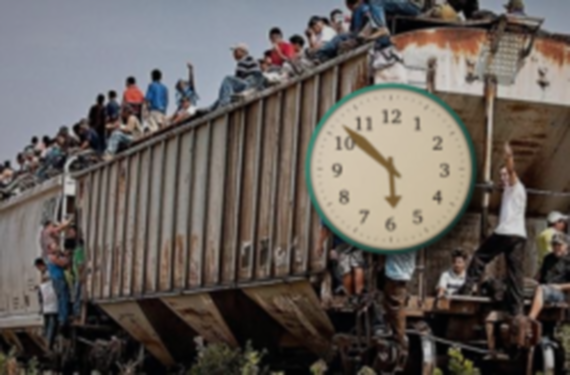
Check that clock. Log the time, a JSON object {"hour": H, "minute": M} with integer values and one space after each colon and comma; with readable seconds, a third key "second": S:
{"hour": 5, "minute": 52}
